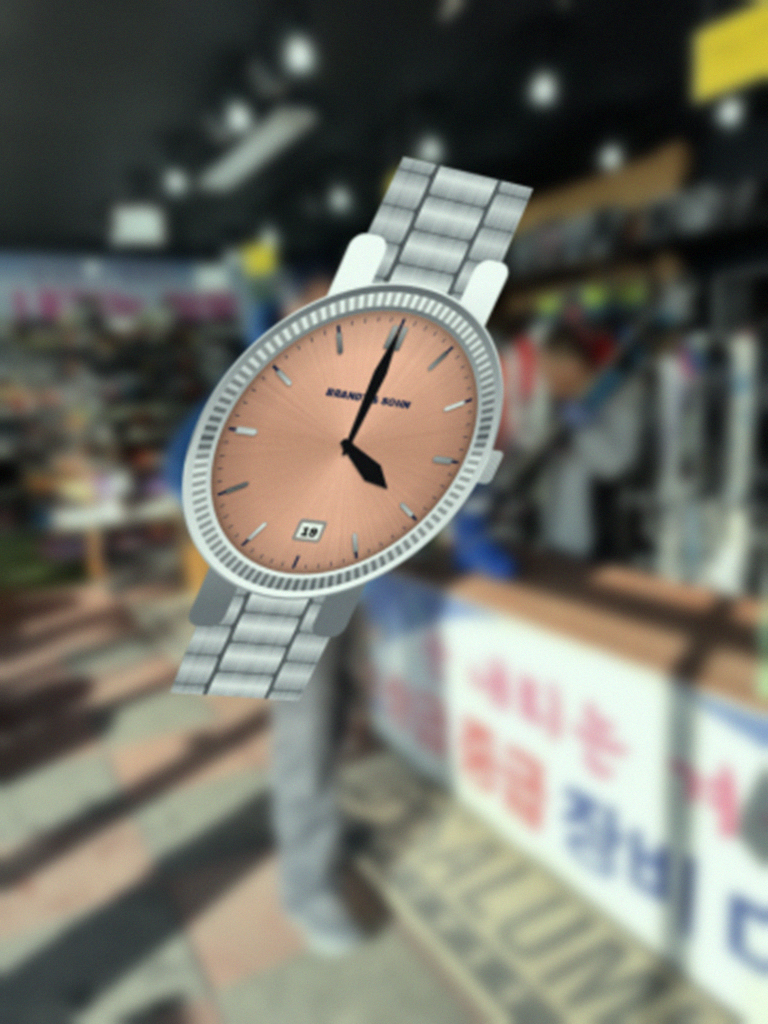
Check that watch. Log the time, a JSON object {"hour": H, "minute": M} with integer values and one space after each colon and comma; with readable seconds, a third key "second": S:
{"hour": 4, "minute": 0}
